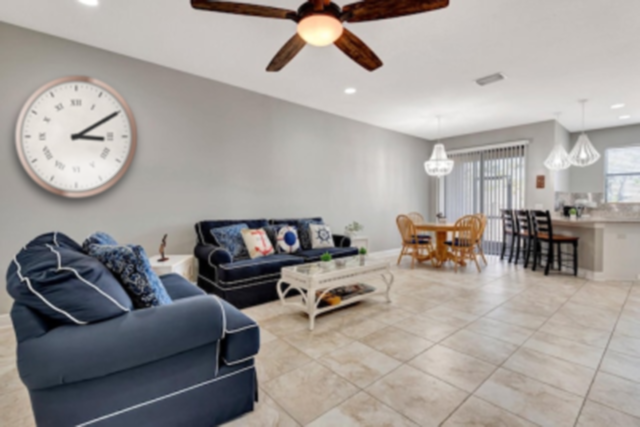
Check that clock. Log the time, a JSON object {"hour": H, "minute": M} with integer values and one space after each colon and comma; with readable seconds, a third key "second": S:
{"hour": 3, "minute": 10}
